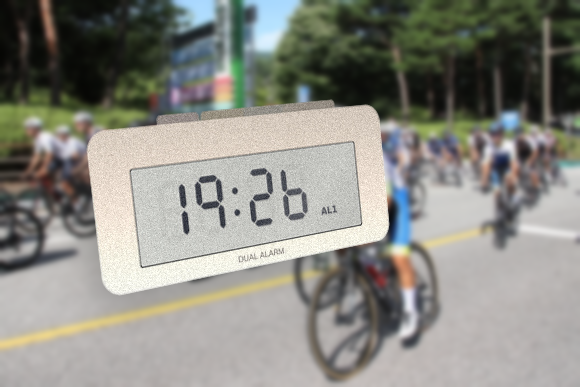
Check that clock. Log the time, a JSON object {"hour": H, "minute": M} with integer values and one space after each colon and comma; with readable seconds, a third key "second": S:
{"hour": 19, "minute": 26}
